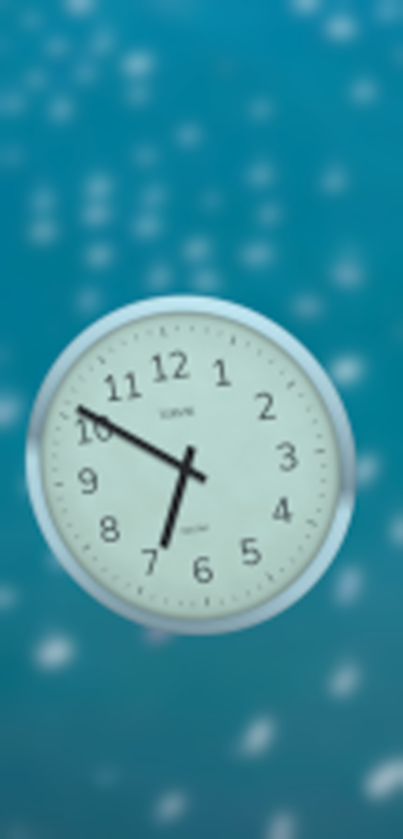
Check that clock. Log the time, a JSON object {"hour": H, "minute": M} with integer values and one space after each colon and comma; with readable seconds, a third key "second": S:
{"hour": 6, "minute": 51}
